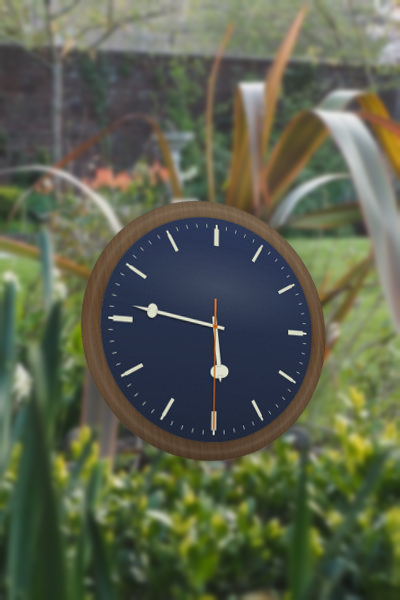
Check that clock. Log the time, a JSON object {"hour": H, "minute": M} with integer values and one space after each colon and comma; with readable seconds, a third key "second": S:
{"hour": 5, "minute": 46, "second": 30}
